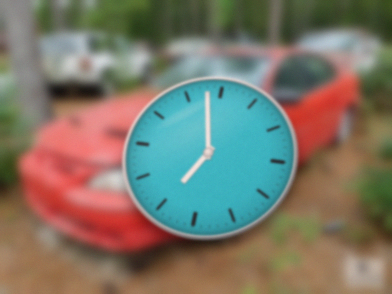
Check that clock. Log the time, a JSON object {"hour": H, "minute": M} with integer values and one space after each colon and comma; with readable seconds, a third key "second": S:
{"hour": 6, "minute": 58}
